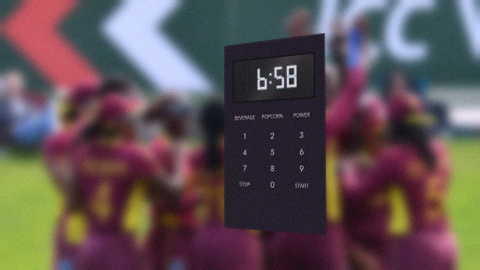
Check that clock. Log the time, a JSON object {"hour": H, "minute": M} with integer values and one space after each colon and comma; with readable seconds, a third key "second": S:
{"hour": 6, "minute": 58}
